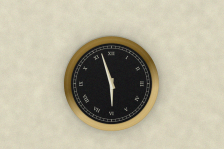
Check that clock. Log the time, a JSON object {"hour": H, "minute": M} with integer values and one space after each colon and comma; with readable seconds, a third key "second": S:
{"hour": 5, "minute": 57}
